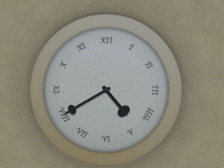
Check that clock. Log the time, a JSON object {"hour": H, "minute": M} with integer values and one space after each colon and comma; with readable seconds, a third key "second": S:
{"hour": 4, "minute": 40}
